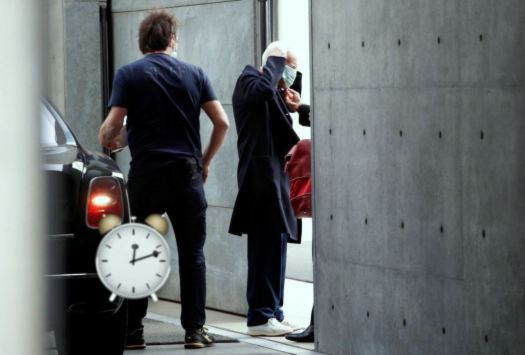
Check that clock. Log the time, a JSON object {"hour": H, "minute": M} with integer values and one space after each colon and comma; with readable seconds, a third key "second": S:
{"hour": 12, "minute": 12}
